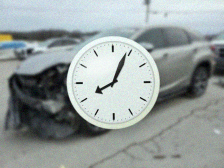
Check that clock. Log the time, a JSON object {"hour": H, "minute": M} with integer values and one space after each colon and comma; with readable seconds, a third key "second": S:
{"hour": 8, "minute": 4}
